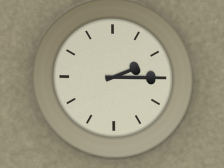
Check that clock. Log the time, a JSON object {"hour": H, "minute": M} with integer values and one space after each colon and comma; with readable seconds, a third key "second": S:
{"hour": 2, "minute": 15}
